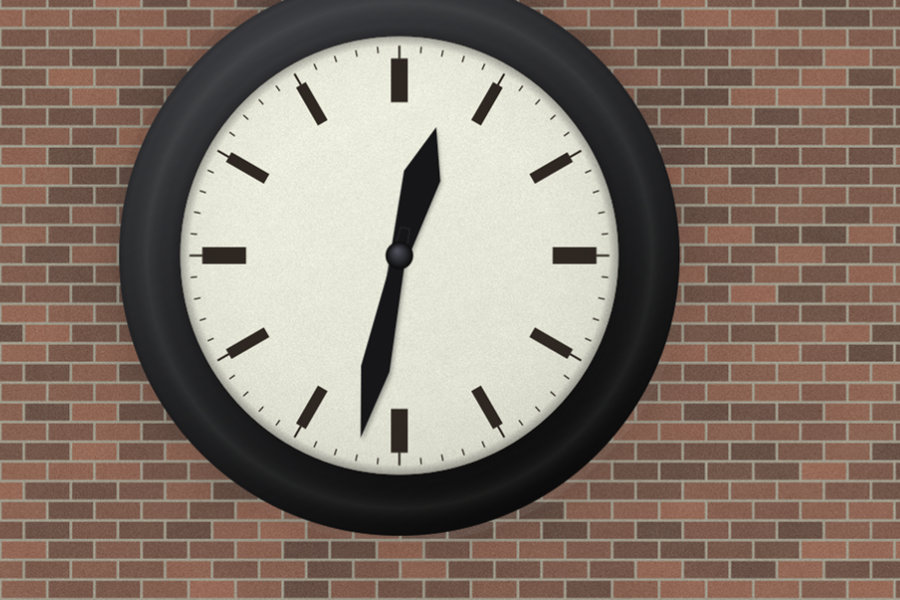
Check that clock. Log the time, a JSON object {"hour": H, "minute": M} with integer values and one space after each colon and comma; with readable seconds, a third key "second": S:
{"hour": 12, "minute": 32}
